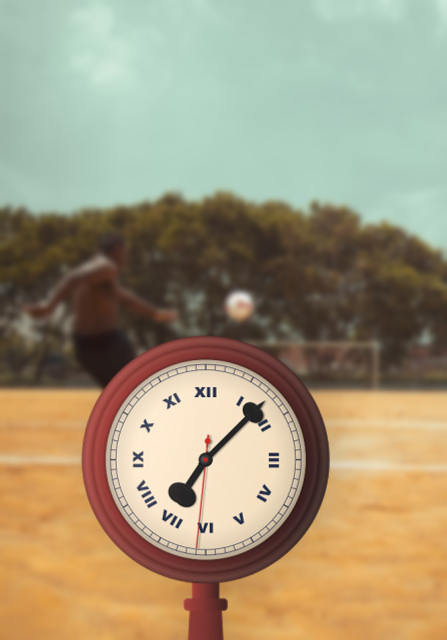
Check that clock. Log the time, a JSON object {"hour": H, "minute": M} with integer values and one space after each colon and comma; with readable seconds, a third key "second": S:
{"hour": 7, "minute": 7, "second": 31}
